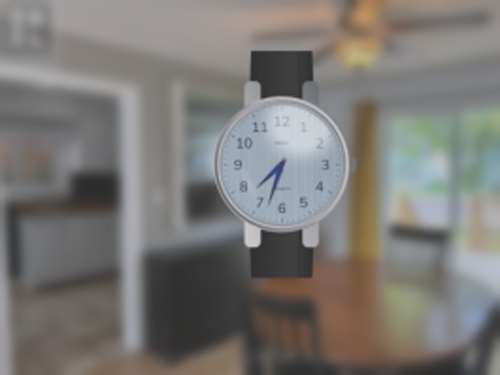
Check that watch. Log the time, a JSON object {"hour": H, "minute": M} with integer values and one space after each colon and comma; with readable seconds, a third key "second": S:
{"hour": 7, "minute": 33}
